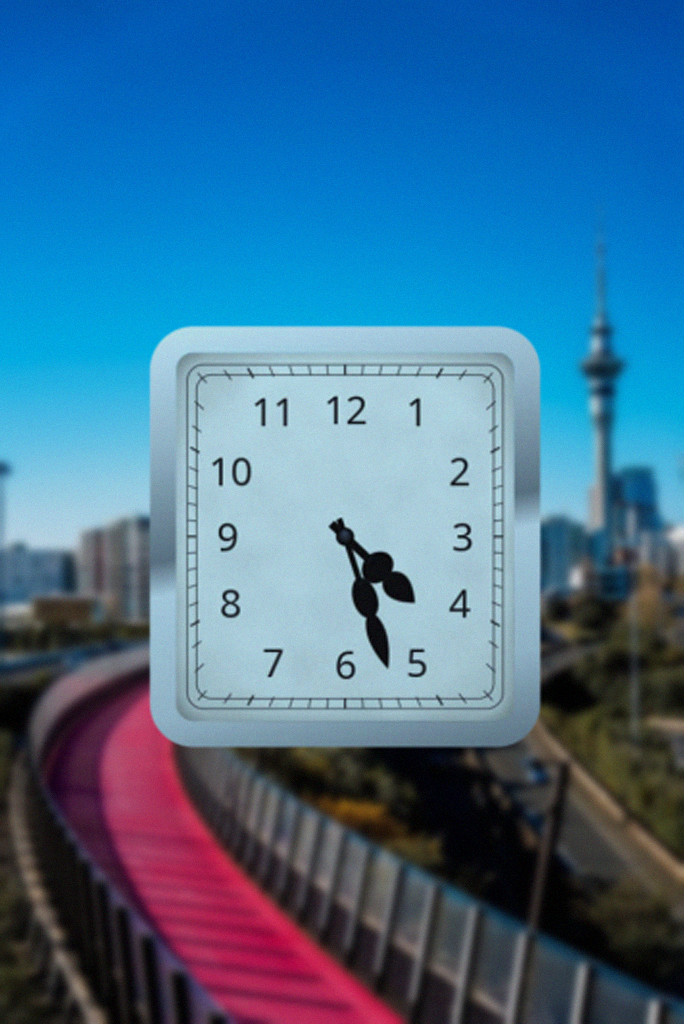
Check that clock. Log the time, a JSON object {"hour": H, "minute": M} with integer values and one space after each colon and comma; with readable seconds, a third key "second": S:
{"hour": 4, "minute": 27}
